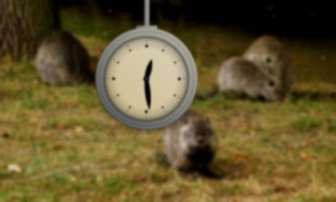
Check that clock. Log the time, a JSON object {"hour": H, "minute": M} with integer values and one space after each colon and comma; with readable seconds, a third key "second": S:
{"hour": 12, "minute": 29}
